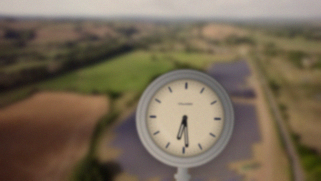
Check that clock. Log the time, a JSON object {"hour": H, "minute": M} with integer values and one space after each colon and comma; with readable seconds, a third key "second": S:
{"hour": 6, "minute": 29}
